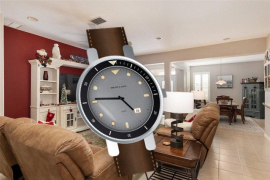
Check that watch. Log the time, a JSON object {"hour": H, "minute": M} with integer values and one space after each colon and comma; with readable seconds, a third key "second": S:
{"hour": 4, "minute": 46}
